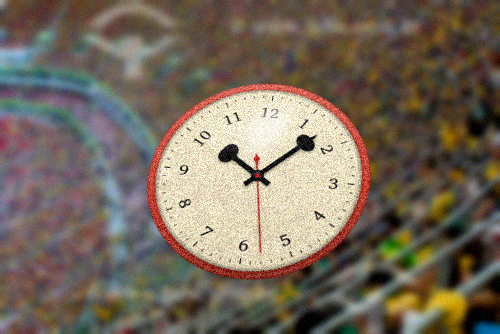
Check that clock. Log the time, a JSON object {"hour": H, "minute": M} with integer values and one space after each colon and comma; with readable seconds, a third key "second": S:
{"hour": 10, "minute": 7, "second": 28}
